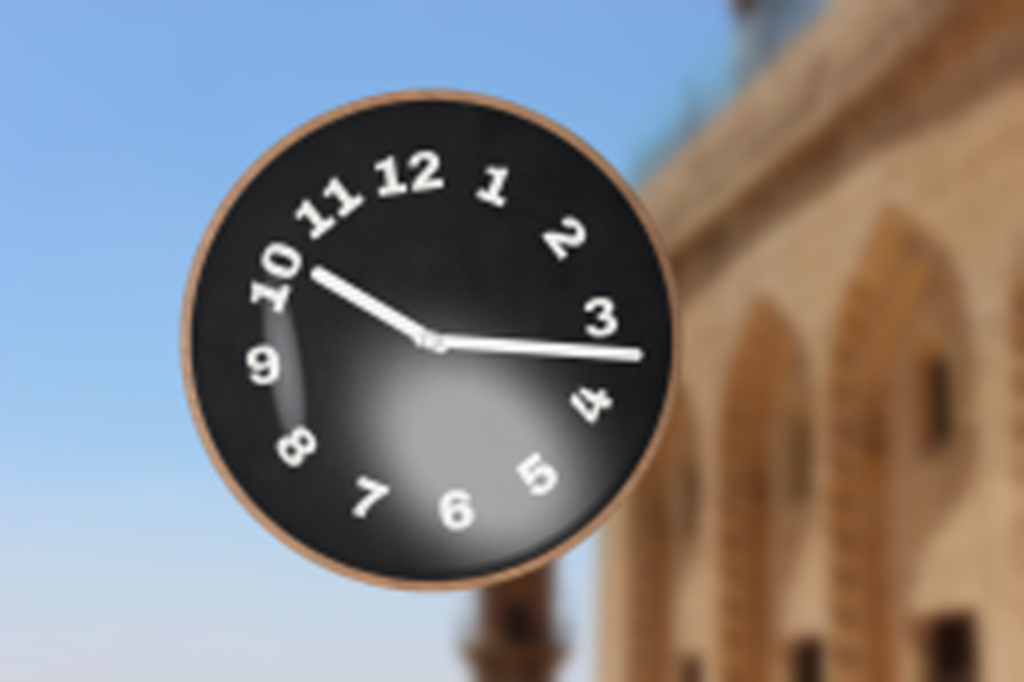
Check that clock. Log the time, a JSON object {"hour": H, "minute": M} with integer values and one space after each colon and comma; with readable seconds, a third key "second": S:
{"hour": 10, "minute": 17}
